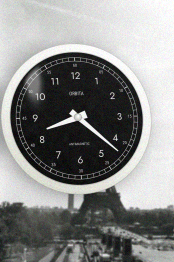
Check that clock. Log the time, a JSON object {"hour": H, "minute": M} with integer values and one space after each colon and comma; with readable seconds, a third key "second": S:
{"hour": 8, "minute": 22}
